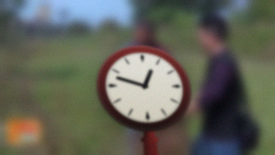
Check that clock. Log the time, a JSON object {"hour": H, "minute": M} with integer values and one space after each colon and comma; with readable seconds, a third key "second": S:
{"hour": 12, "minute": 48}
